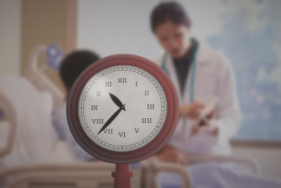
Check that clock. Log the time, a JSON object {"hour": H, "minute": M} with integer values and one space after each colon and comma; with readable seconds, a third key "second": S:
{"hour": 10, "minute": 37}
